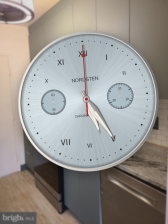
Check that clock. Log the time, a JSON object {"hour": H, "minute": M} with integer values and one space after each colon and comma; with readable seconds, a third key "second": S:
{"hour": 5, "minute": 25}
